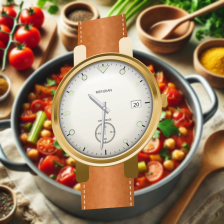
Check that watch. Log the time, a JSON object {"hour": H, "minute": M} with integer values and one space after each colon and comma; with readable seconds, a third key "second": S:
{"hour": 10, "minute": 31}
